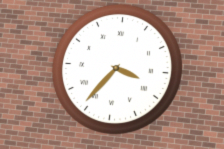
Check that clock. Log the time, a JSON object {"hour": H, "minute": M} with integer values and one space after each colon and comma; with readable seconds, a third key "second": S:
{"hour": 3, "minute": 36}
